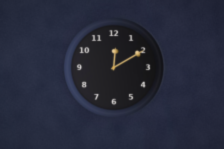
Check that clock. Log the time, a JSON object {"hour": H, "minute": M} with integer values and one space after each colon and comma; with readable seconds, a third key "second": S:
{"hour": 12, "minute": 10}
